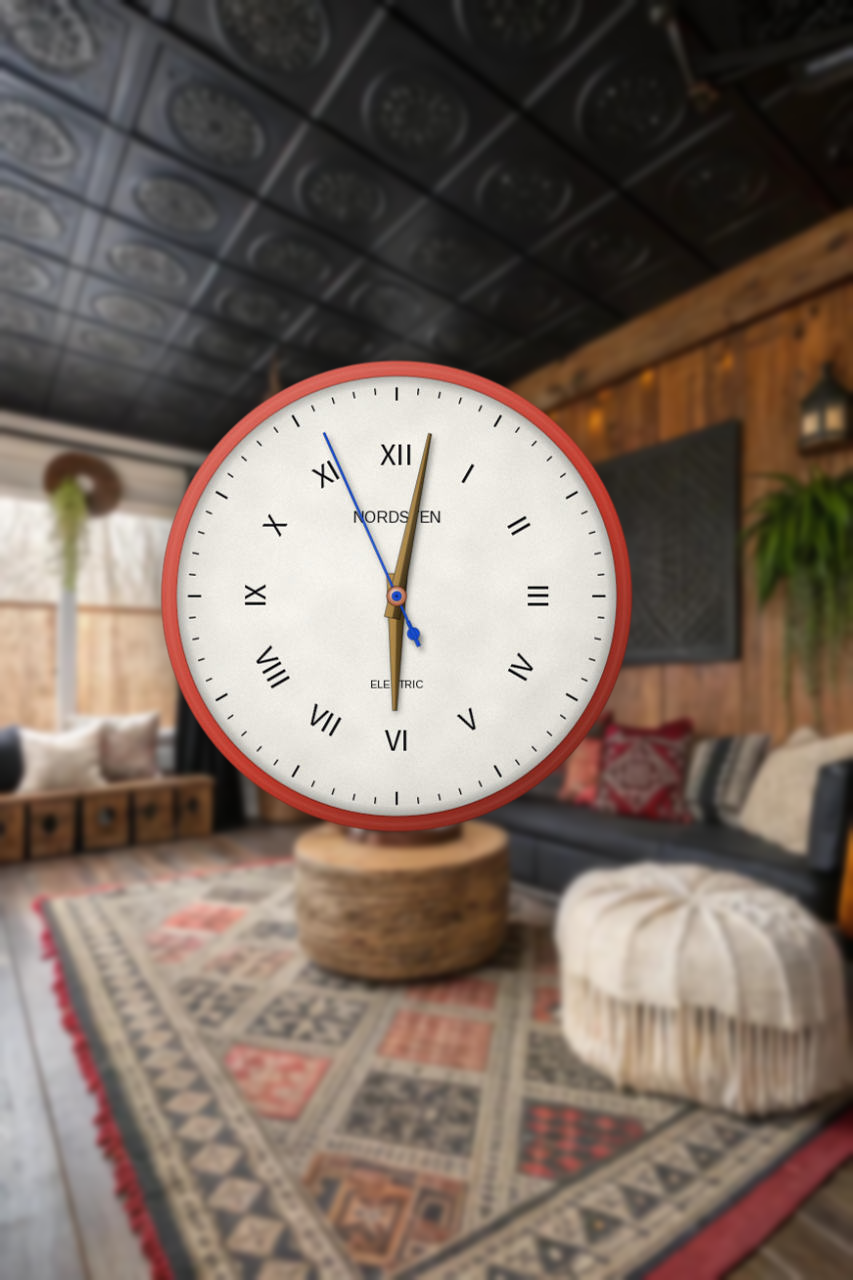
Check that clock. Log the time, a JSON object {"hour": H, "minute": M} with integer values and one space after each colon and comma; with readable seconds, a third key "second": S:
{"hour": 6, "minute": 1, "second": 56}
